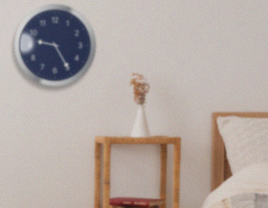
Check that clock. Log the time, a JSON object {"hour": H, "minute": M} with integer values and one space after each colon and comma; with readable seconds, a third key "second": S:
{"hour": 9, "minute": 25}
